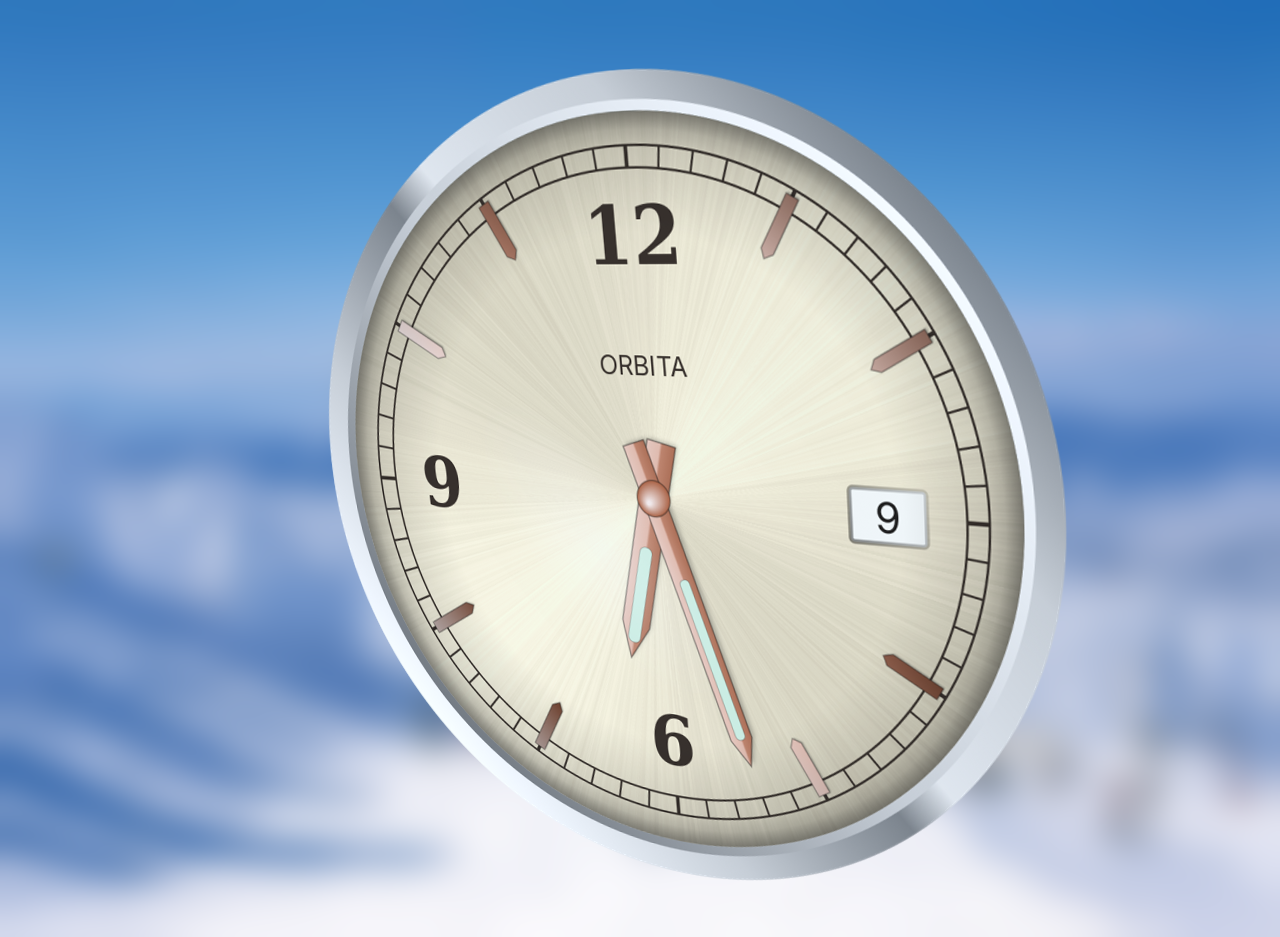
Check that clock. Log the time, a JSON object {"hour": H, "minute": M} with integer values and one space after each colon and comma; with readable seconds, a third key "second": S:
{"hour": 6, "minute": 27}
